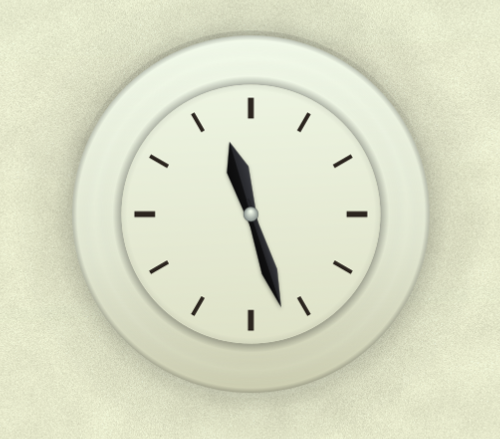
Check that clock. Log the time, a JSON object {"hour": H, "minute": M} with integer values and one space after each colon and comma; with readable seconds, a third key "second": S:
{"hour": 11, "minute": 27}
